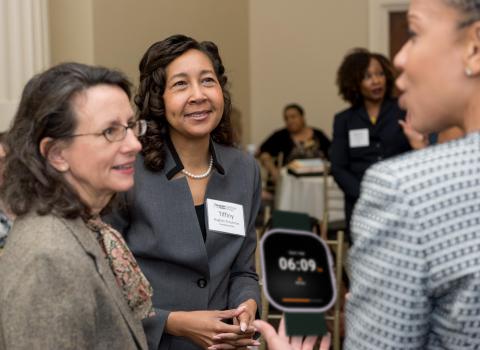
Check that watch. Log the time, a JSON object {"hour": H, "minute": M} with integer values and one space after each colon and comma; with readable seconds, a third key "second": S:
{"hour": 6, "minute": 9}
